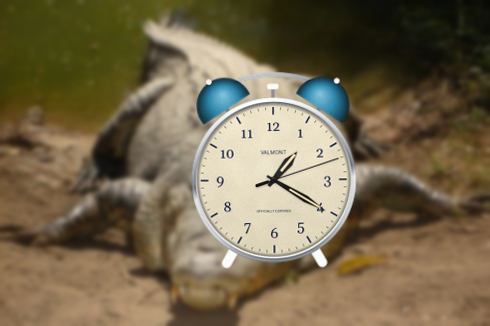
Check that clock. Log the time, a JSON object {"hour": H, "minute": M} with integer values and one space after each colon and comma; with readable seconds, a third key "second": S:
{"hour": 1, "minute": 20, "second": 12}
